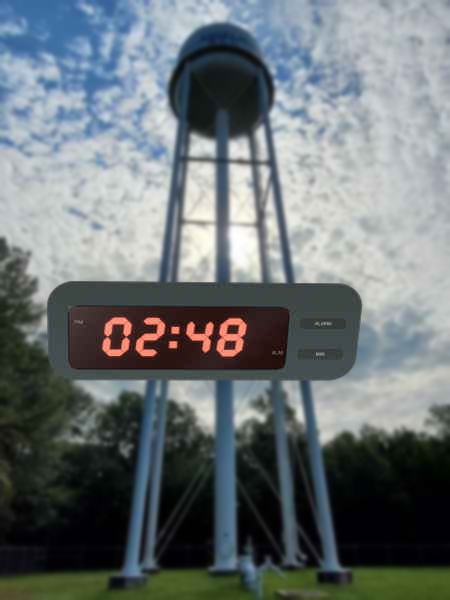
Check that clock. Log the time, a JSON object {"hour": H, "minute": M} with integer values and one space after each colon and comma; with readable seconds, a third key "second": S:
{"hour": 2, "minute": 48}
